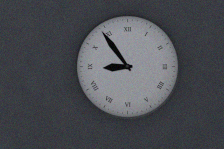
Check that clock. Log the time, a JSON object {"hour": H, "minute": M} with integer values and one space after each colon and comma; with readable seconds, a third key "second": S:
{"hour": 8, "minute": 54}
